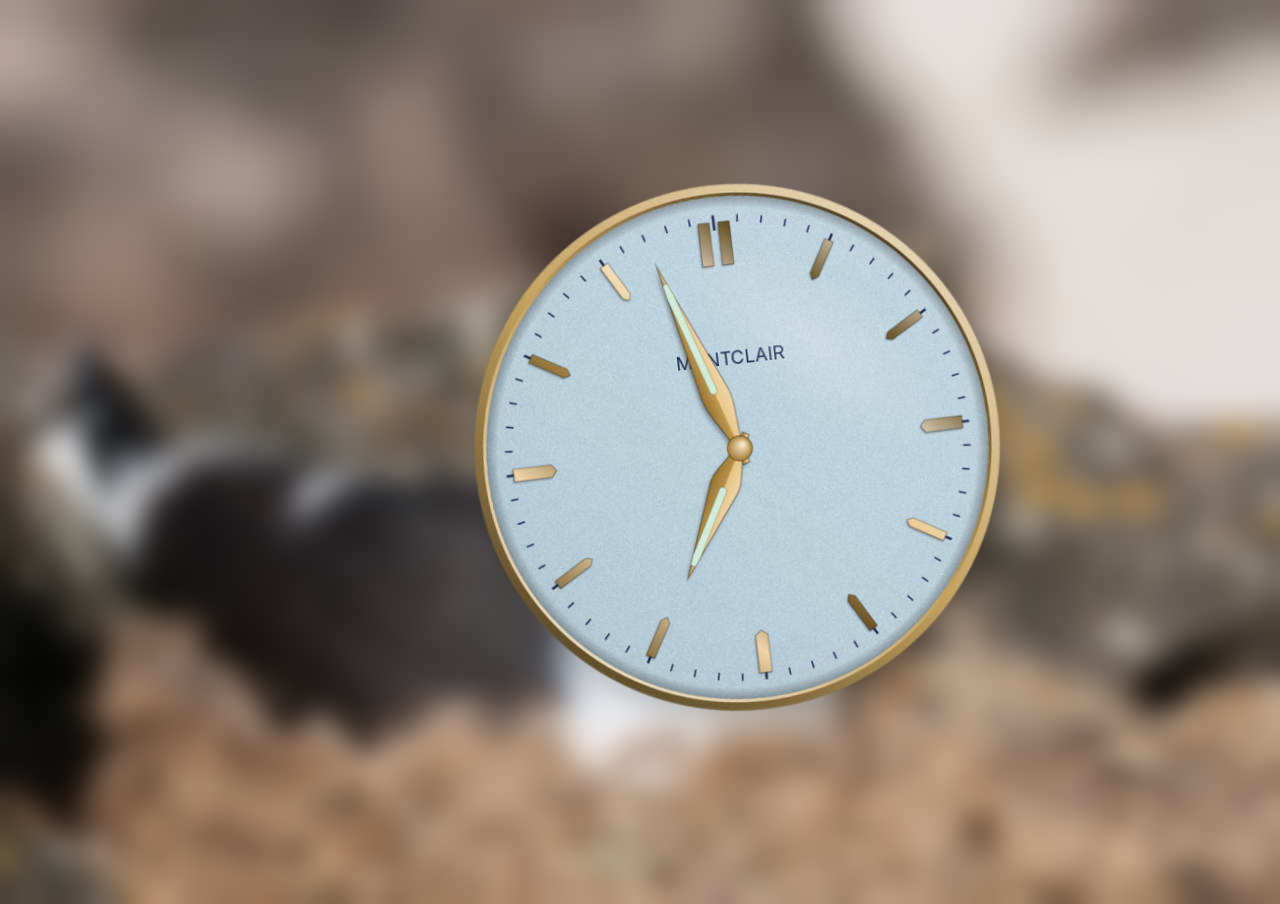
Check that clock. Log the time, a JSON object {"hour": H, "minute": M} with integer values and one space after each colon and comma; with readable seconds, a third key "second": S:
{"hour": 6, "minute": 57}
